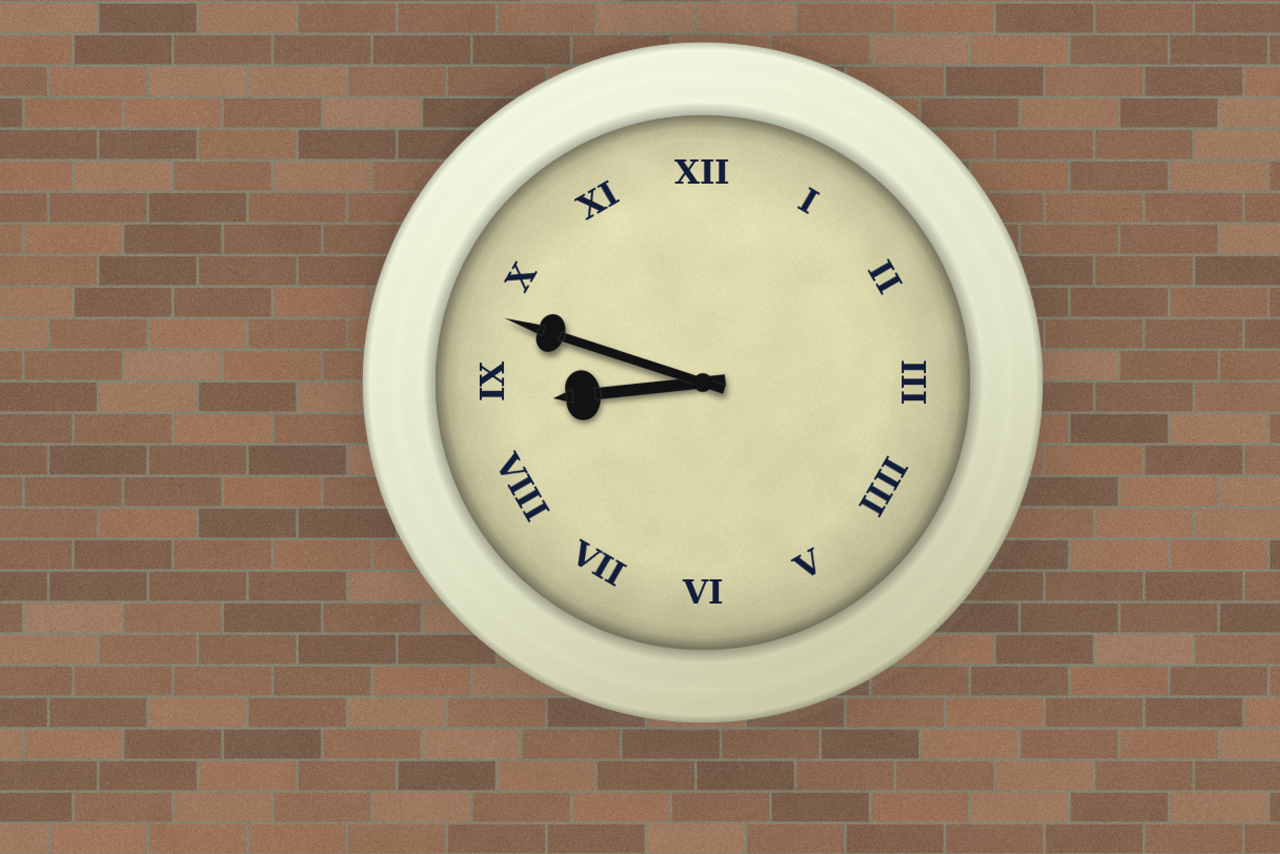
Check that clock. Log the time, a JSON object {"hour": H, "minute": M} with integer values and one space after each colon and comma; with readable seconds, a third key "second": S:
{"hour": 8, "minute": 48}
